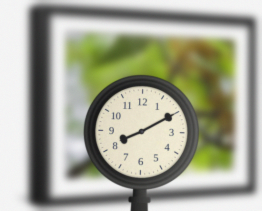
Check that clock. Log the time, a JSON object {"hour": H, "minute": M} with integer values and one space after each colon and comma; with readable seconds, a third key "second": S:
{"hour": 8, "minute": 10}
